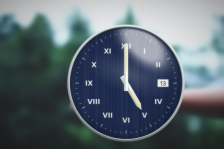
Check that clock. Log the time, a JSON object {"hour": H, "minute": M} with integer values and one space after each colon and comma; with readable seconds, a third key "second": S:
{"hour": 5, "minute": 0}
